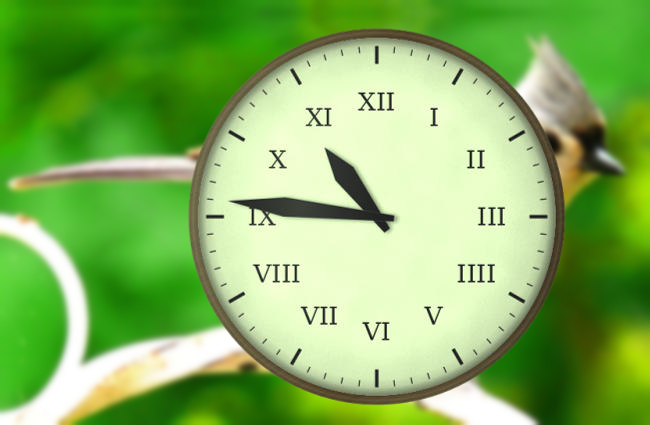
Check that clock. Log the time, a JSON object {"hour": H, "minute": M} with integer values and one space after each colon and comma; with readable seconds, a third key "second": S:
{"hour": 10, "minute": 46}
